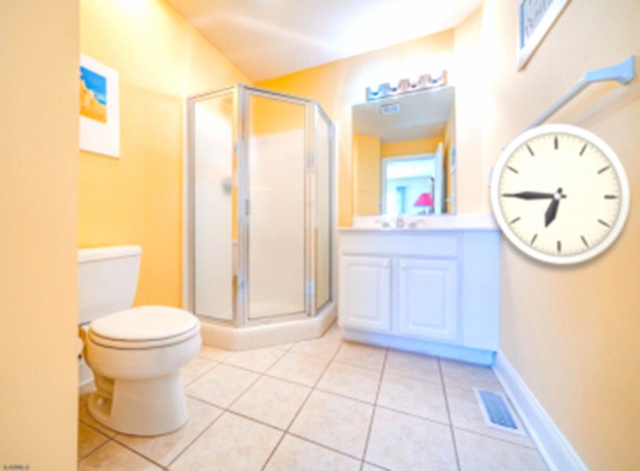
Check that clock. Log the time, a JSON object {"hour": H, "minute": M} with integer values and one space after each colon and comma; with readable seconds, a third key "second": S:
{"hour": 6, "minute": 45}
